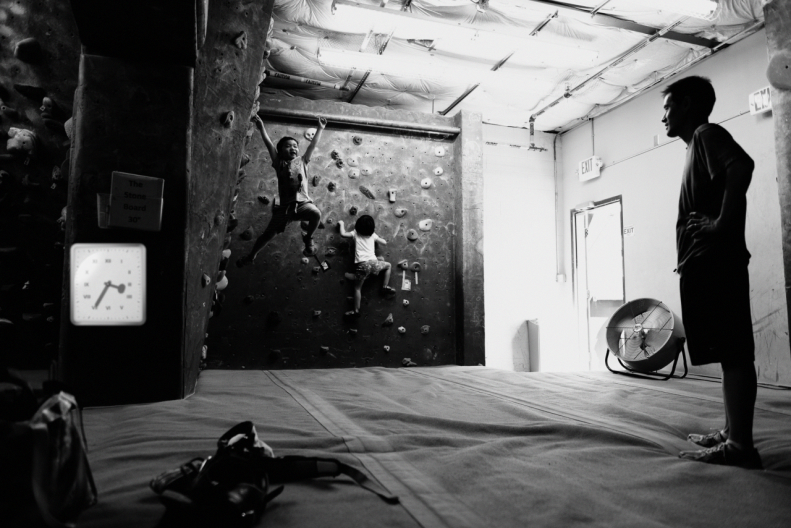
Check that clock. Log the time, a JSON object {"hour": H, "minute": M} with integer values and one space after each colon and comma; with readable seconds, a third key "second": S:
{"hour": 3, "minute": 35}
